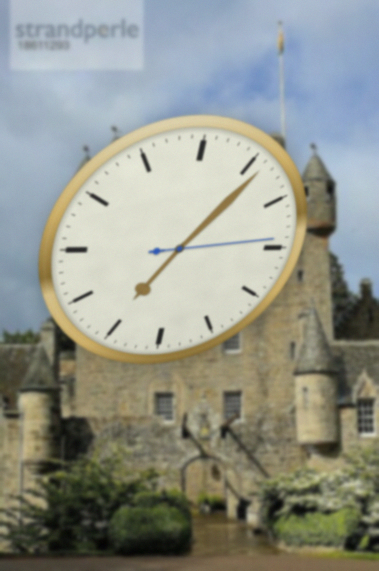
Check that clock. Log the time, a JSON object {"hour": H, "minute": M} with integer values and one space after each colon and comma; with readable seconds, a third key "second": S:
{"hour": 7, "minute": 6, "second": 14}
